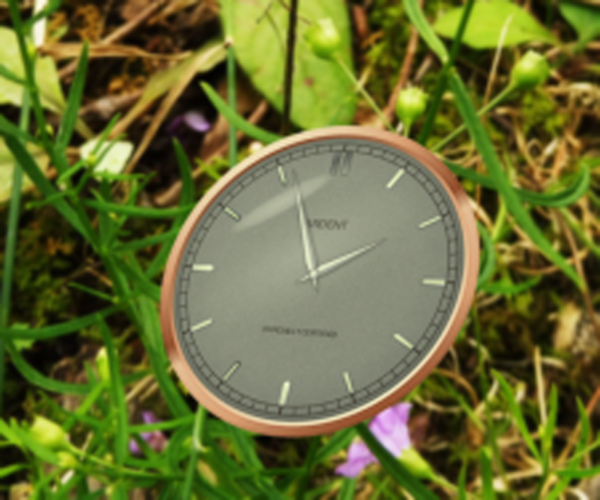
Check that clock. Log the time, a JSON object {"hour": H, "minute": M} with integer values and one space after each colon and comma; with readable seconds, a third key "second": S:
{"hour": 1, "minute": 56}
